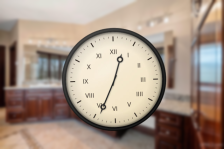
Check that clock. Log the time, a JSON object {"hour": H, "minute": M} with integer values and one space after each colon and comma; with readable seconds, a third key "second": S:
{"hour": 12, "minute": 34}
